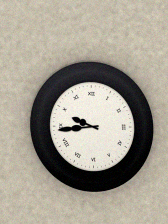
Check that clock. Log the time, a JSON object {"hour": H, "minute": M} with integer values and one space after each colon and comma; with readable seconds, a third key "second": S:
{"hour": 9, "minute": 44}
